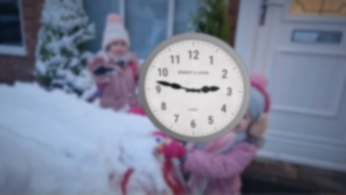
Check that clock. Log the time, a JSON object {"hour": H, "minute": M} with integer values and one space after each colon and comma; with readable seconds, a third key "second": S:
{"hour": 2, "minute": 47}
